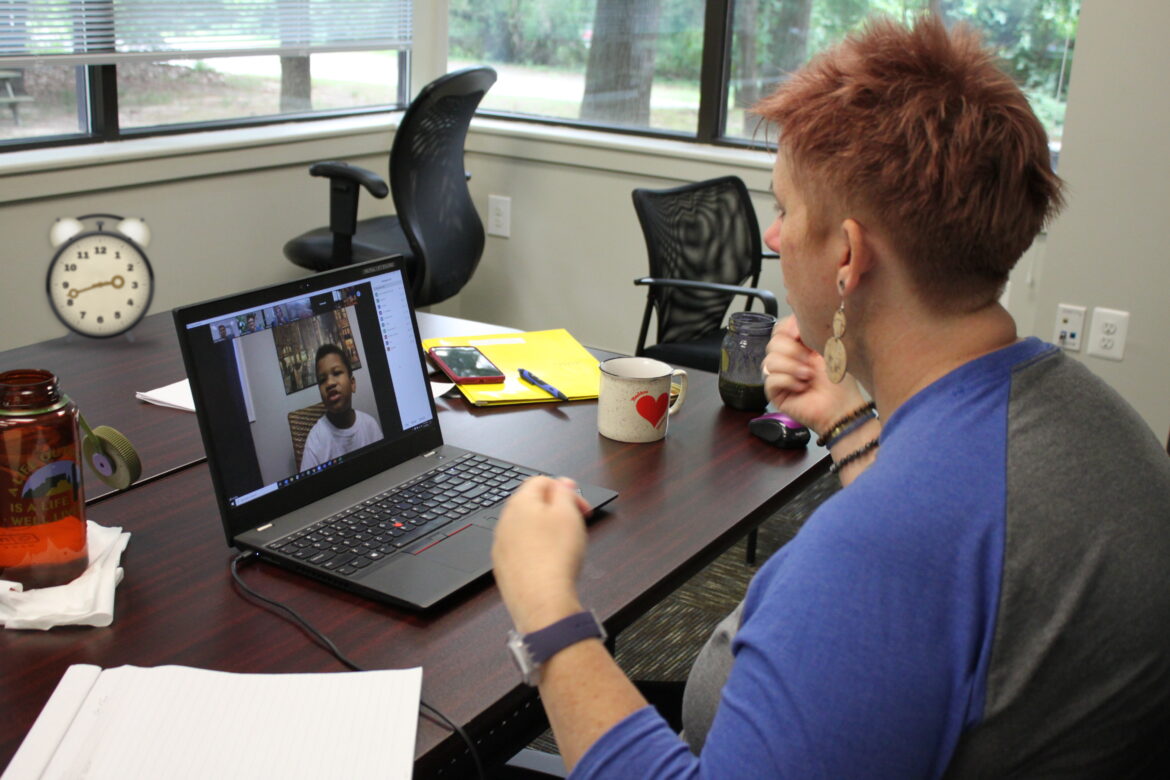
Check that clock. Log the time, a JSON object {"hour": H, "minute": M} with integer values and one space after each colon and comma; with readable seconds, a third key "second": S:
{"hour": 2, "minute": 42}
